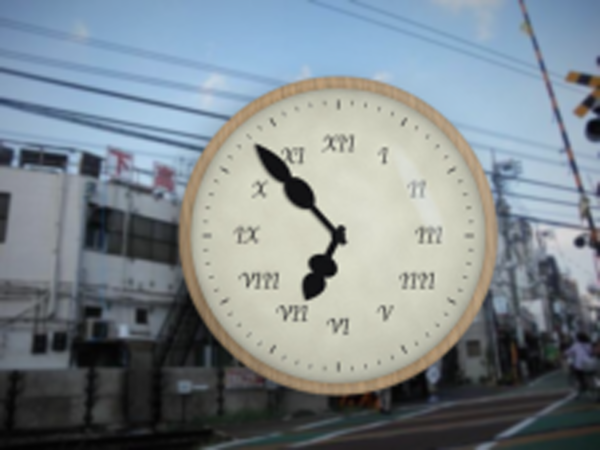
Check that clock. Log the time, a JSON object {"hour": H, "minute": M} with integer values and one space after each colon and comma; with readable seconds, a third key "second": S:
{"hour": 6, "minute": 53}
